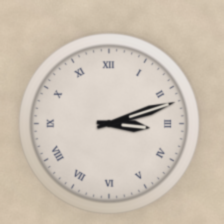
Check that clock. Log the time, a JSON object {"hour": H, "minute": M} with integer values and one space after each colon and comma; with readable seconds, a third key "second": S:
{"hour": 3, "minute": 12}
